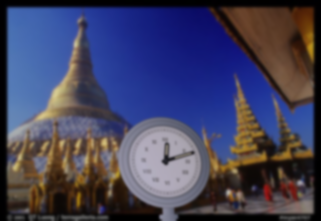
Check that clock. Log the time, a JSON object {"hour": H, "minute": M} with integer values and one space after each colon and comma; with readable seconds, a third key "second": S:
{"hour": 12, "minute": 12}
